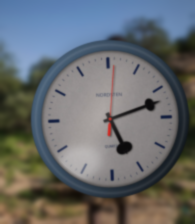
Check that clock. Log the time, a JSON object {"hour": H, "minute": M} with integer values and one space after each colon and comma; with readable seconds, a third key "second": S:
{"hour": 5, "minute": 12, "second": 1}
